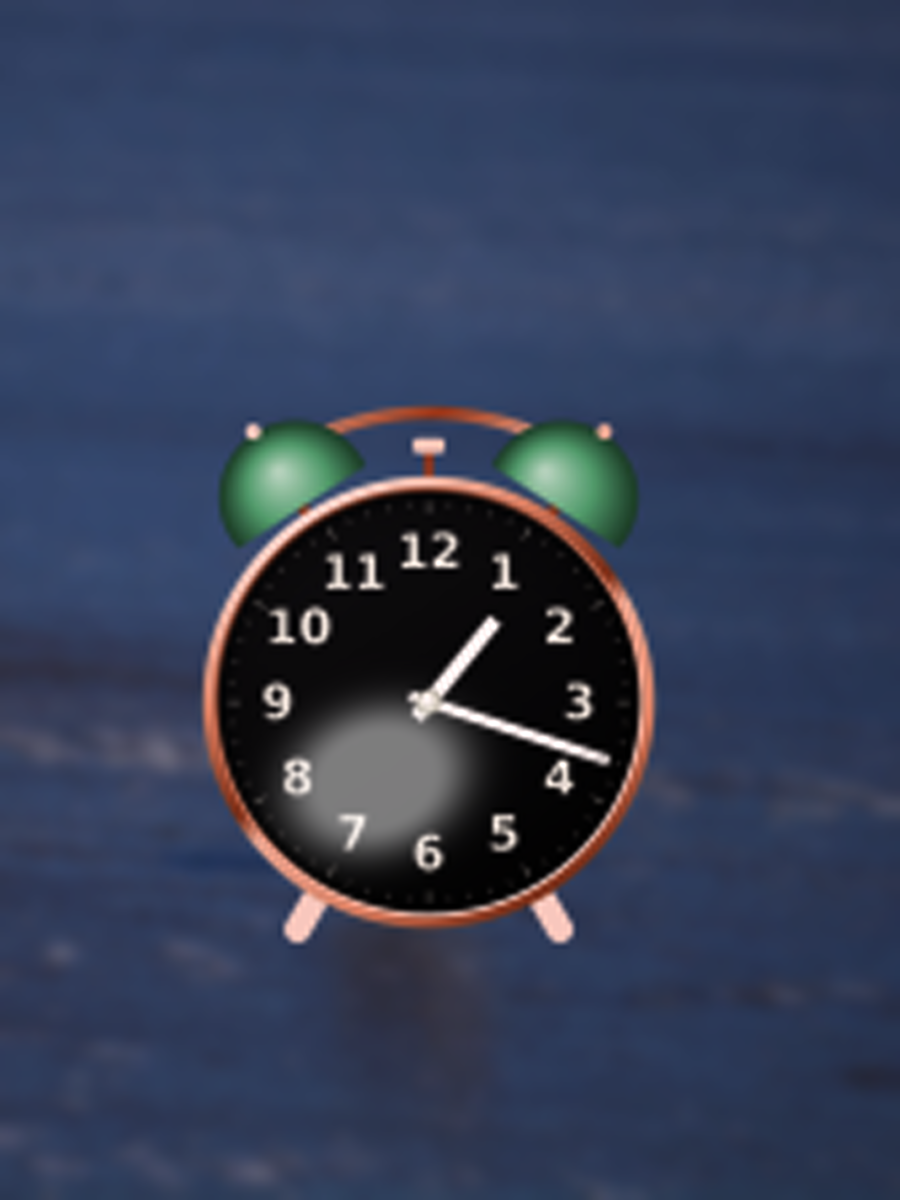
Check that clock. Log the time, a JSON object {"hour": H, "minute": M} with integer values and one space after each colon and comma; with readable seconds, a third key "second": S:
{"hour": 1, "minute": 18}
